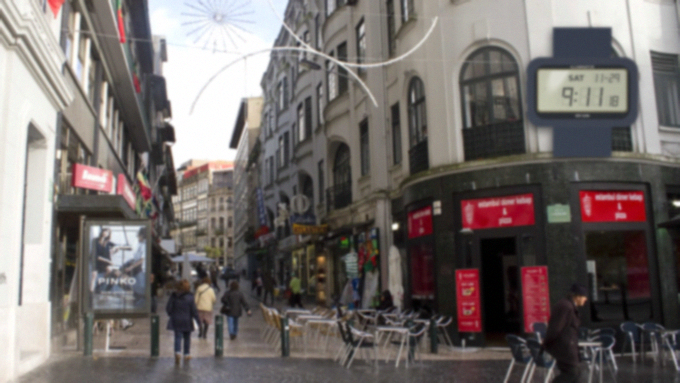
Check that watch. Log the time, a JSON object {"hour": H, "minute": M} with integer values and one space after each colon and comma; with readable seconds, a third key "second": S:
{"hour": 9, "minute": 11}
